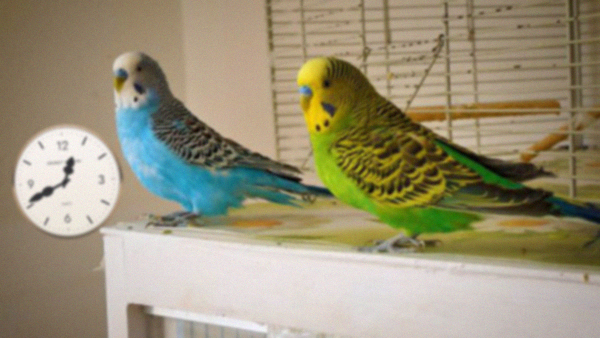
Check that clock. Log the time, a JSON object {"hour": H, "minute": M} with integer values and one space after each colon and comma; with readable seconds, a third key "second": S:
{"hour": 12, "minute": 41}
